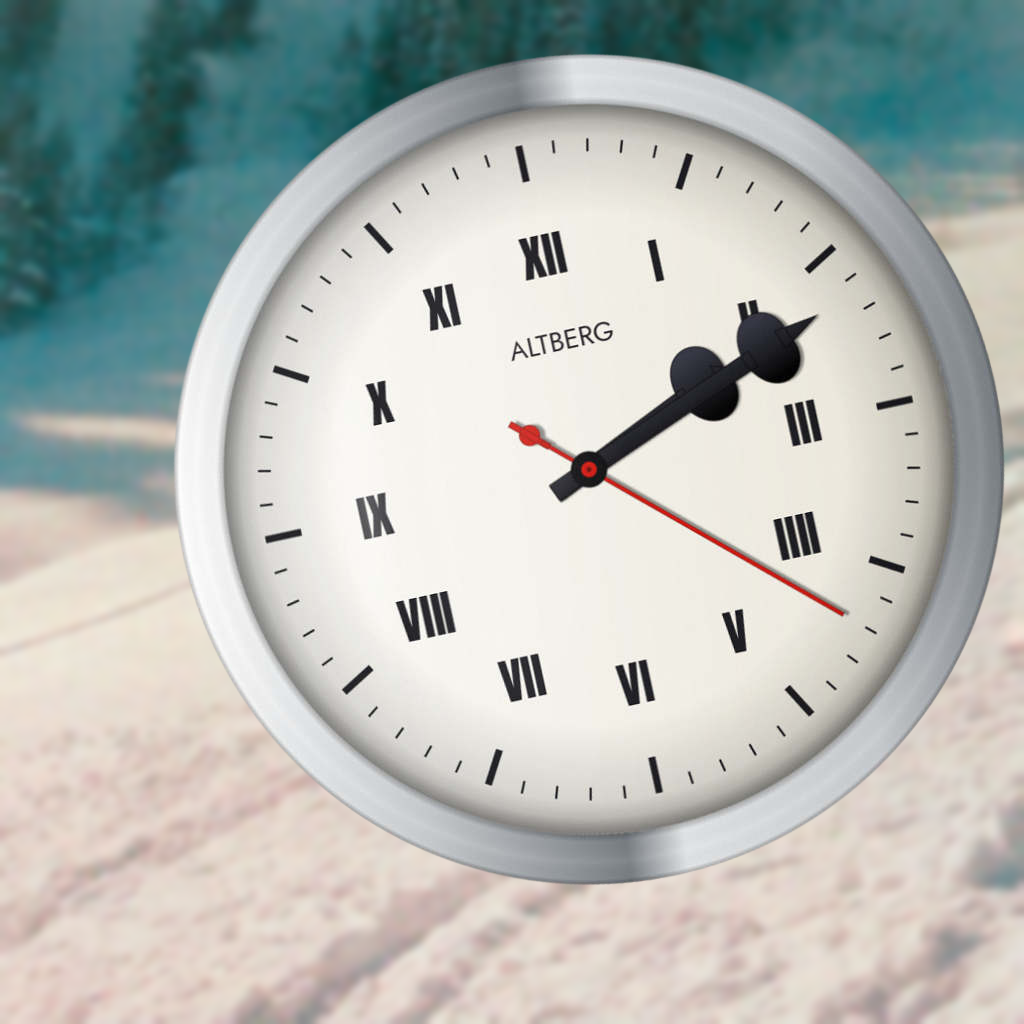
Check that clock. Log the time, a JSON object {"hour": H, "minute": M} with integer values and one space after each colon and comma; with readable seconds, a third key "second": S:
{"hour": 2, "minute": 11, "second": 22}
